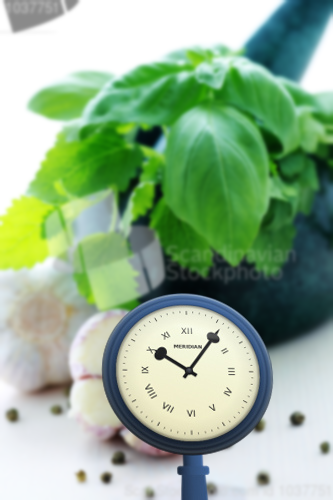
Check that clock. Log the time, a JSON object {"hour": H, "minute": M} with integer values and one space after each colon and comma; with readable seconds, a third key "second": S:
{"hour": 10, "minute": 6}
